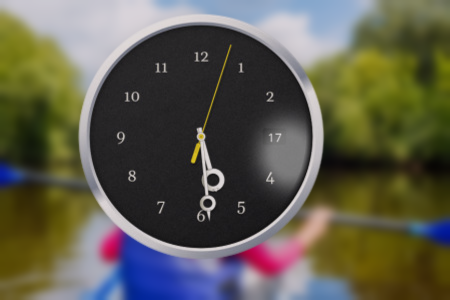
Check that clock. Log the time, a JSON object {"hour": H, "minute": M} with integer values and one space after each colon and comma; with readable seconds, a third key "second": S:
{"hour": 5, "minute": 29, "second": 3}
